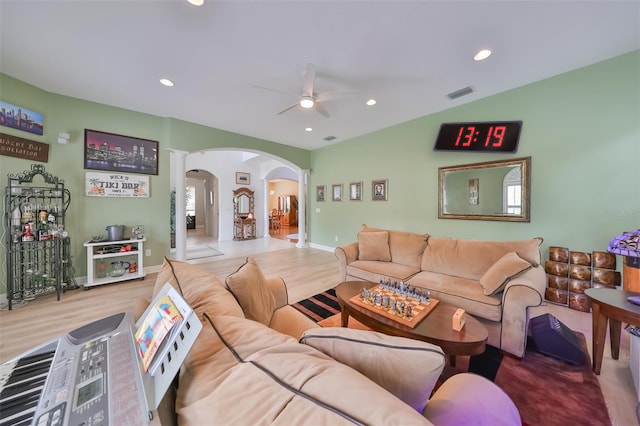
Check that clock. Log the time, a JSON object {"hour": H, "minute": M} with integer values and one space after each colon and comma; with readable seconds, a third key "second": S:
{"hour": 13, "minute": 19}
